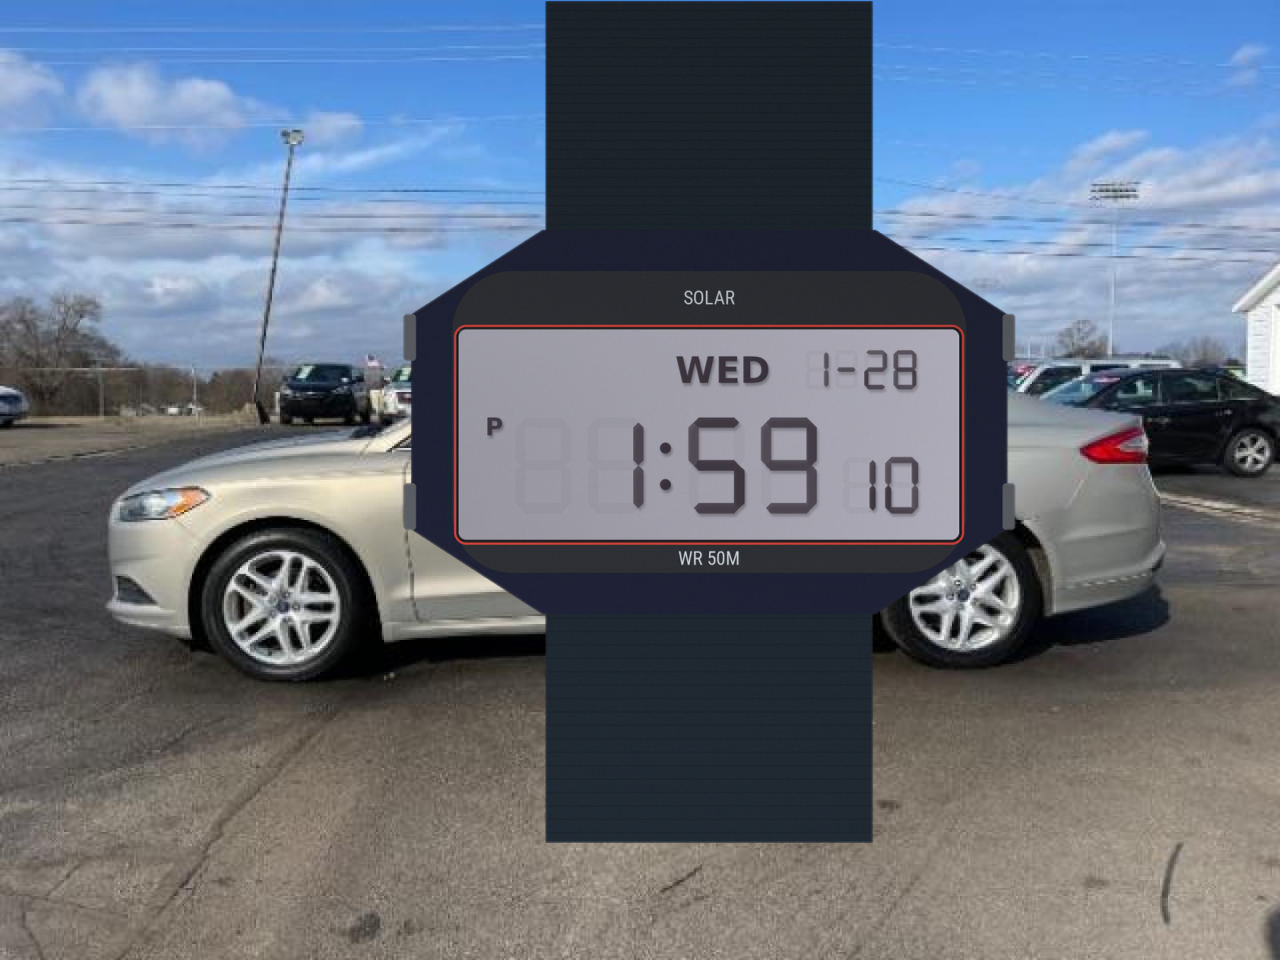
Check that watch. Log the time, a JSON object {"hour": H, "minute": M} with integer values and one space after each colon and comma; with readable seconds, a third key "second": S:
{"hour": 1, "minute": 59, "second": 10}
